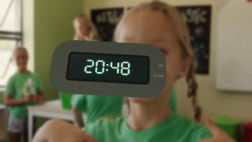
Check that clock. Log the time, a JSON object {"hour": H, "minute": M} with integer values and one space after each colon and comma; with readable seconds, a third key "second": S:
{"hour": 20, "minute": 48}
